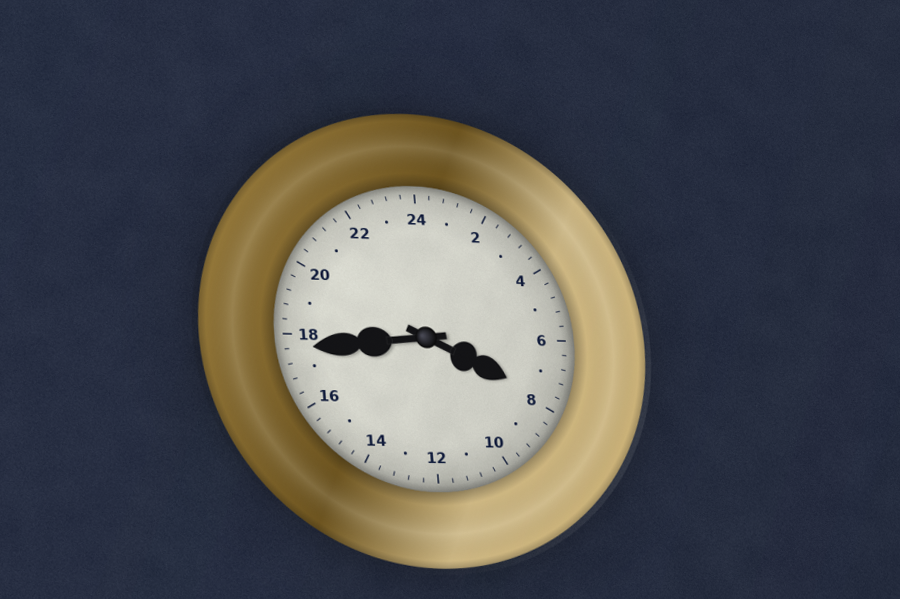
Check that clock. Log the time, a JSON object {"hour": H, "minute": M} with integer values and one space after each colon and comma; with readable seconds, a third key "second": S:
{"hour": 7, "minute": 44}
